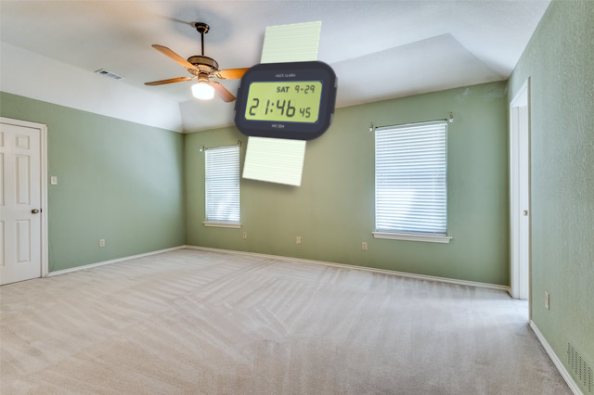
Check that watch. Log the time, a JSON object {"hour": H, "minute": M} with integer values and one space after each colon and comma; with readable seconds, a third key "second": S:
{"hour": 21, "minute": 46, "second": 45}
